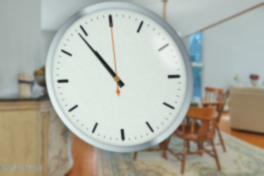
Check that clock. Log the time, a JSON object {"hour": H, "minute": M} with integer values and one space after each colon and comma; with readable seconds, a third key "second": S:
{"hour": 10, "minute": 54, "second": 0}
